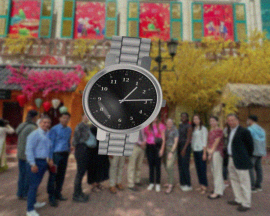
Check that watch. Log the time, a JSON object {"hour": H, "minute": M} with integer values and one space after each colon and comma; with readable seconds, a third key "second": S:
{"hour": 1, "minute": 14}
